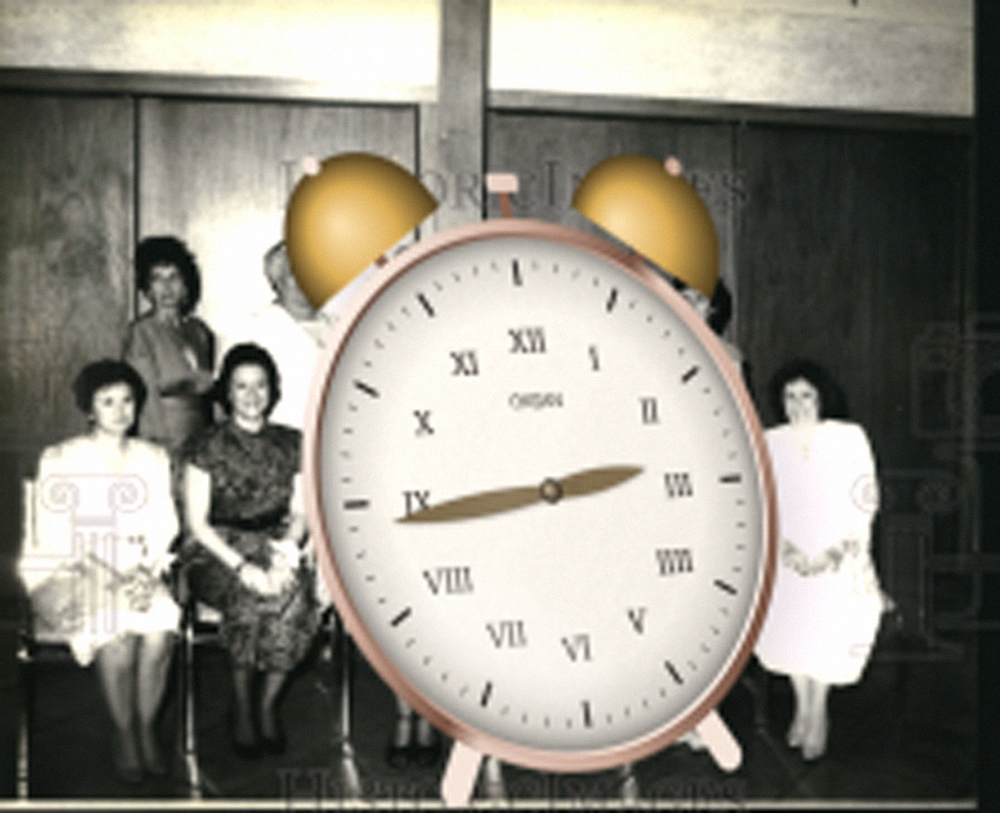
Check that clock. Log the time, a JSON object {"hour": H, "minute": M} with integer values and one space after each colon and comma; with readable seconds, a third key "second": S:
{"hour": 2, "minute": 44}
